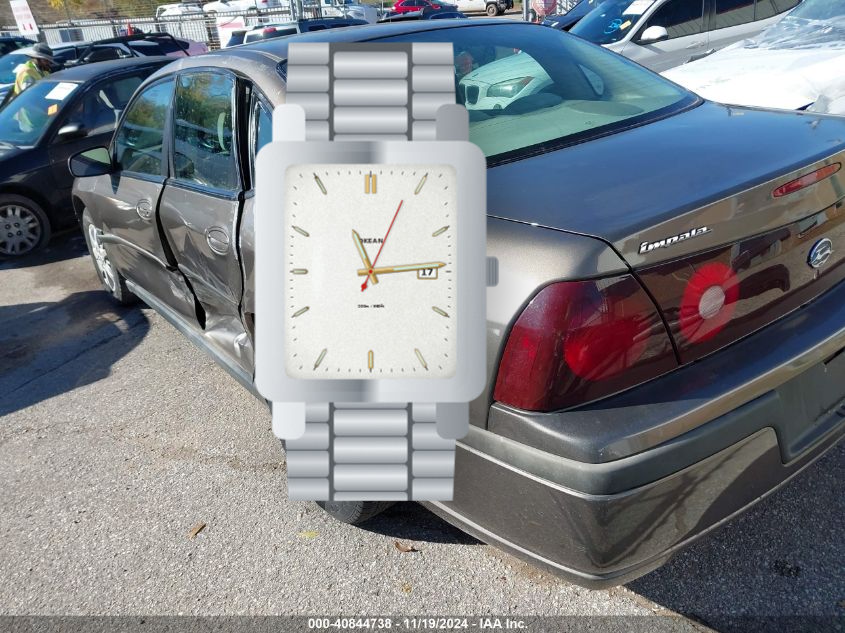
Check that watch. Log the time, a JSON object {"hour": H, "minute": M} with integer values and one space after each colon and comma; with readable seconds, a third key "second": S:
{"hour": 11, "minute": 14, "second": 4}
